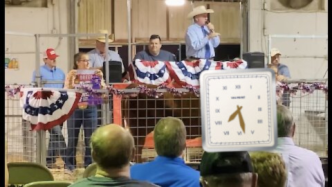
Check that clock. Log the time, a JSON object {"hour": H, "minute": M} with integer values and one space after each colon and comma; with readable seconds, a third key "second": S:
{"hour": 7, "minute": 28}
